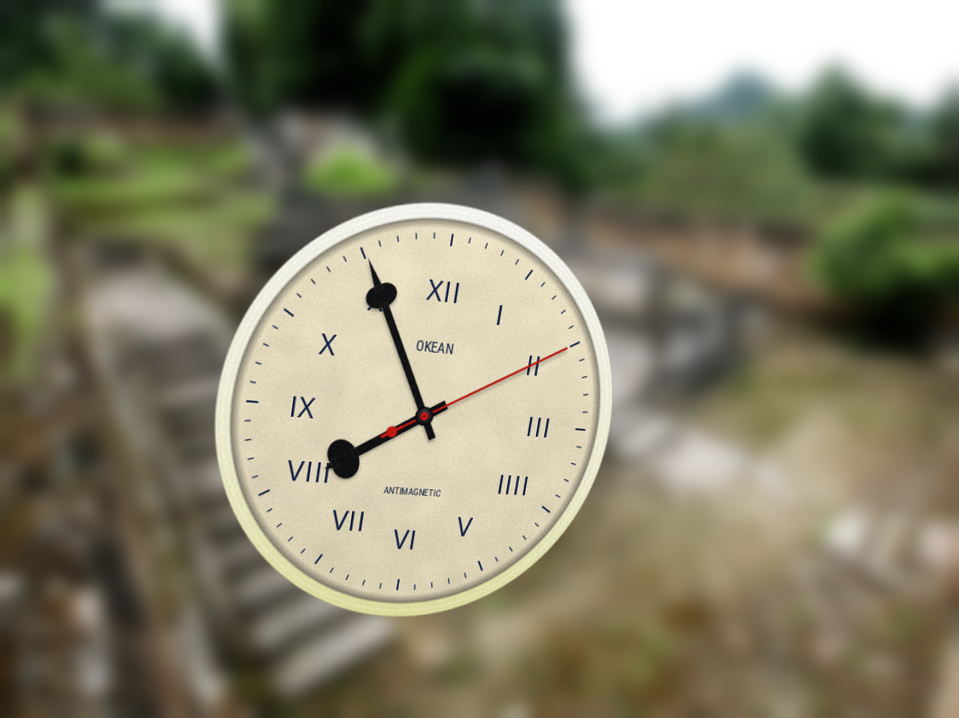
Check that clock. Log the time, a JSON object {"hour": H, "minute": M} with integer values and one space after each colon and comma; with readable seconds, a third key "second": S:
{"hour": 7, "minute": 55, "second": 10}
